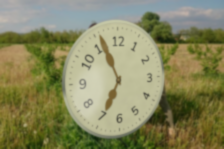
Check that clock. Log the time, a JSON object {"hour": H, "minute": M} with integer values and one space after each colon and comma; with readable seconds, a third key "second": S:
{"hour": 6, "minute": 56}
